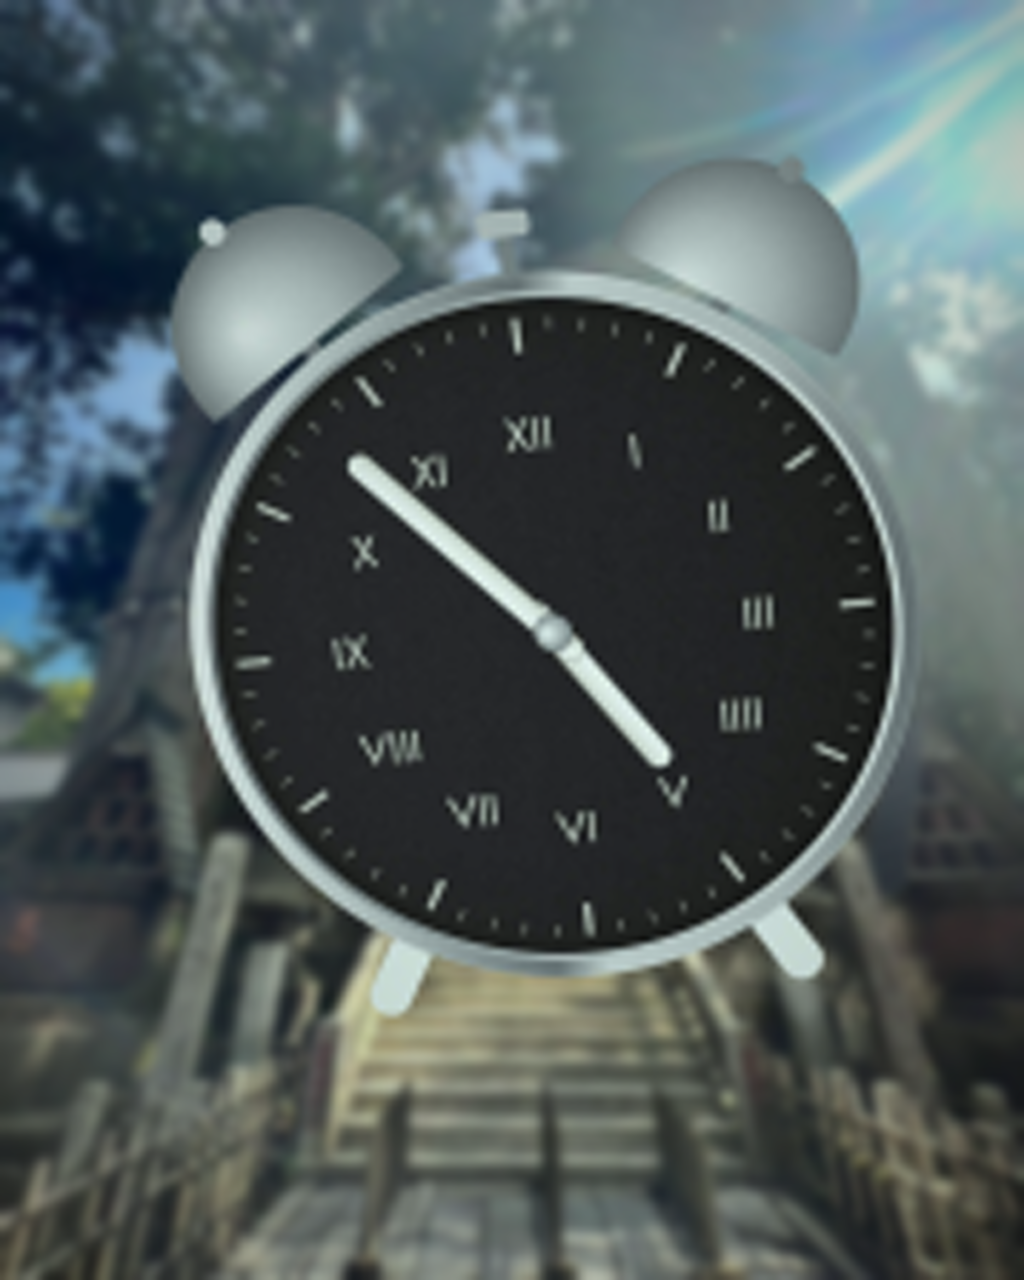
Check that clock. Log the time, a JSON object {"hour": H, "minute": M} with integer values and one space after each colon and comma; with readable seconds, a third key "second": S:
{"hour": 4, "minute": 53}
